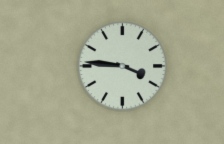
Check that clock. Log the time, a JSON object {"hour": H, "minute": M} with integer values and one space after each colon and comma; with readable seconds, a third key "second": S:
{"hour": 3, "minute": 46}
